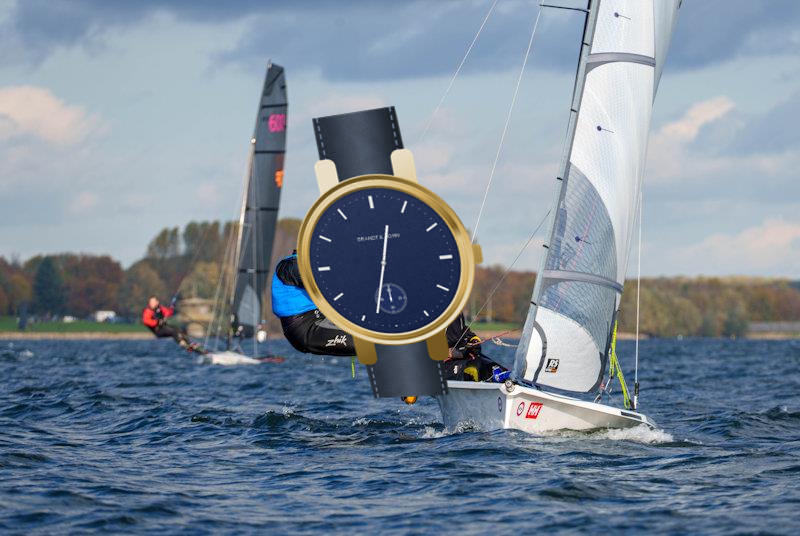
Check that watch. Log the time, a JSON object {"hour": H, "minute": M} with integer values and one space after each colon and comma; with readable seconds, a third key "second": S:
{"hour": 12, "minute": 33}
